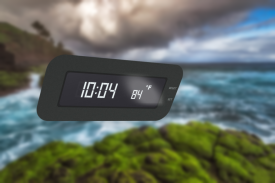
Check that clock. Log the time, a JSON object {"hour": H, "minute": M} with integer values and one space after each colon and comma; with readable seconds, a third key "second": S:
{"hour": 10, "minute": 4}
